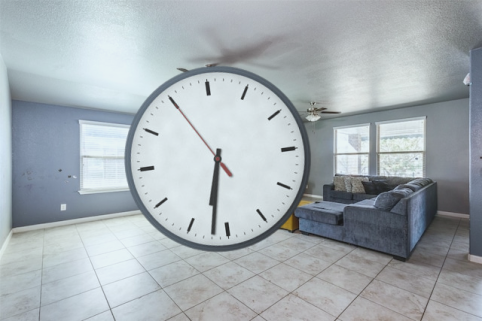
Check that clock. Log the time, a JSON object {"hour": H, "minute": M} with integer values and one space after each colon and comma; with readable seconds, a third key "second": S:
{"hour": 6, "minute": 31, "second": 55}
